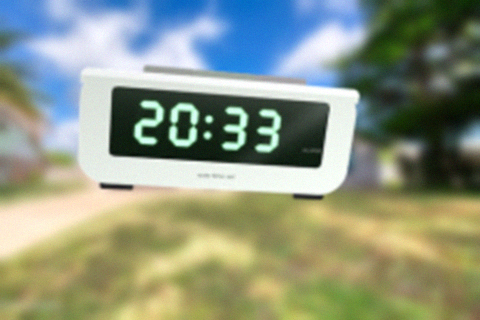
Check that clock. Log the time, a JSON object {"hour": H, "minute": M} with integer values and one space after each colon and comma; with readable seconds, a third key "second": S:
{"hour": 20, "minute": 33}
